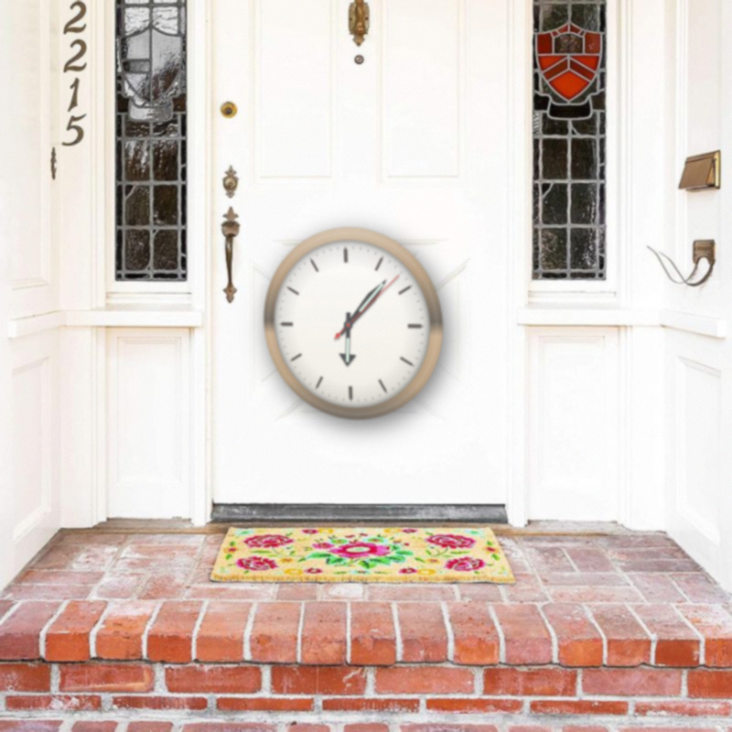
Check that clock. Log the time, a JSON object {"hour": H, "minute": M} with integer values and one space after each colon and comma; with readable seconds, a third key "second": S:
{"hour": 6, "minute": 7, "second": 8}
